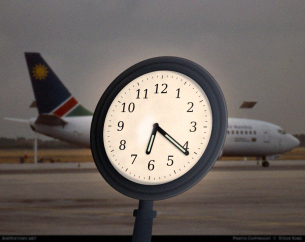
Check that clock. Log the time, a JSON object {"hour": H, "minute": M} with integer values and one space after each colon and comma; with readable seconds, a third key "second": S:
{"hour": 6, "minute": 21}
